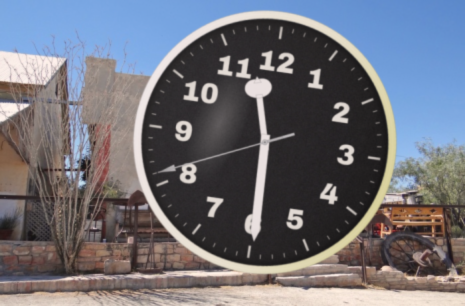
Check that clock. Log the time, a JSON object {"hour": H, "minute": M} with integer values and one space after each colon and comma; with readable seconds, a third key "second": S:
{"hour": 11, "minute": 29, "second": 41}
